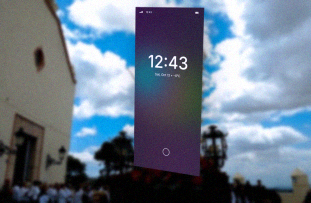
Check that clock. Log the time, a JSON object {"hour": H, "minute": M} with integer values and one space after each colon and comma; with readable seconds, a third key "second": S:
{"hour": 12, "minute": 43}
